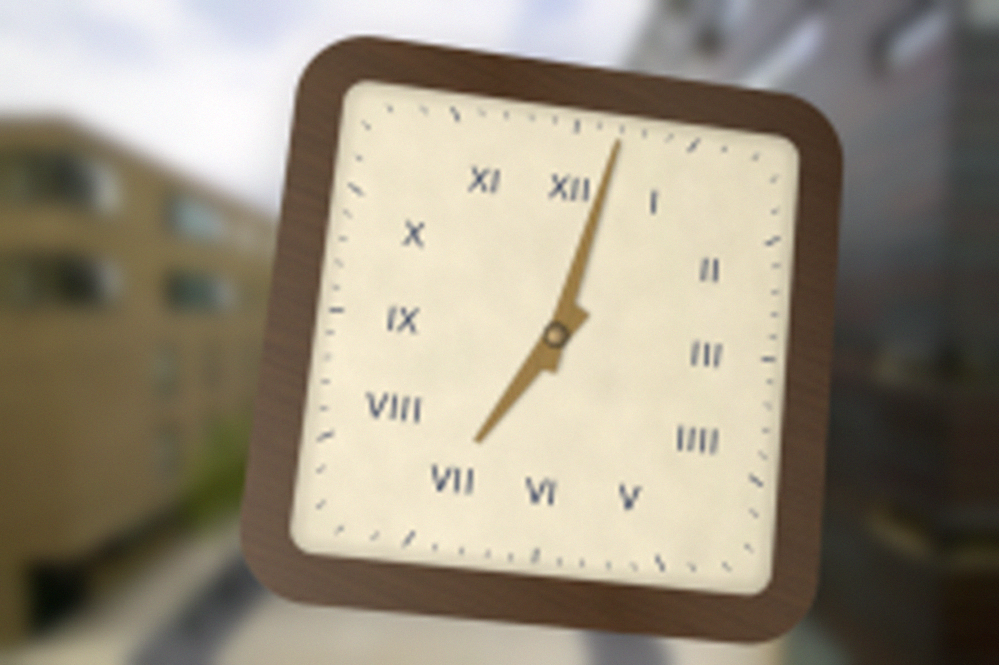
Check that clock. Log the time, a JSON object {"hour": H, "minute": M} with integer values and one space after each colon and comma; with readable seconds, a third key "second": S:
{"hour": 7, "minute": 2}
